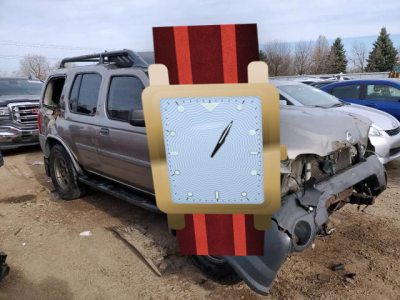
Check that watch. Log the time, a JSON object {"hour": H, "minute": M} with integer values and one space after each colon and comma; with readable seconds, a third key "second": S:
{"hour": 1, "minute": 5}
